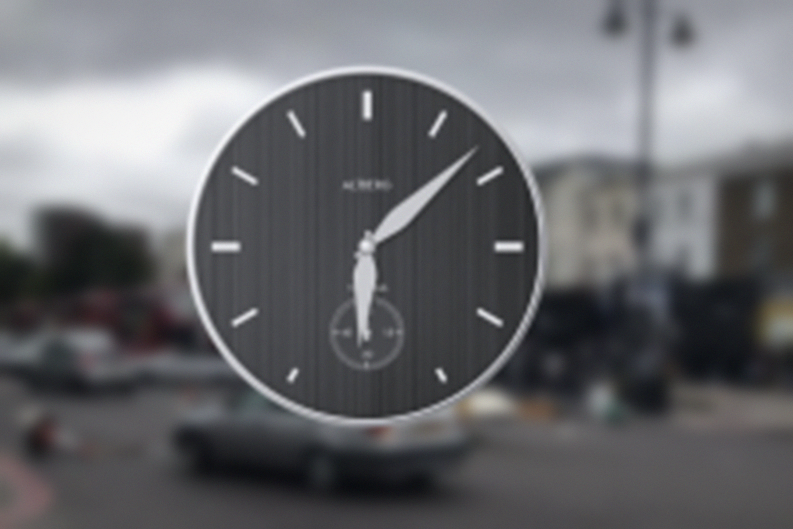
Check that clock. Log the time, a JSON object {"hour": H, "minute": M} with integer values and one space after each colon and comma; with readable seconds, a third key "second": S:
{"hour": 6, "minute": 8}
